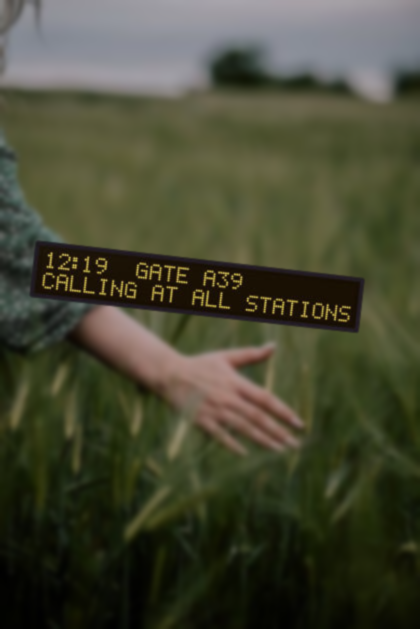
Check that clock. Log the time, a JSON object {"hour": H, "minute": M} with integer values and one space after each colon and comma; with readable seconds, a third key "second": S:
{"hour": 12, "minute": 19}
